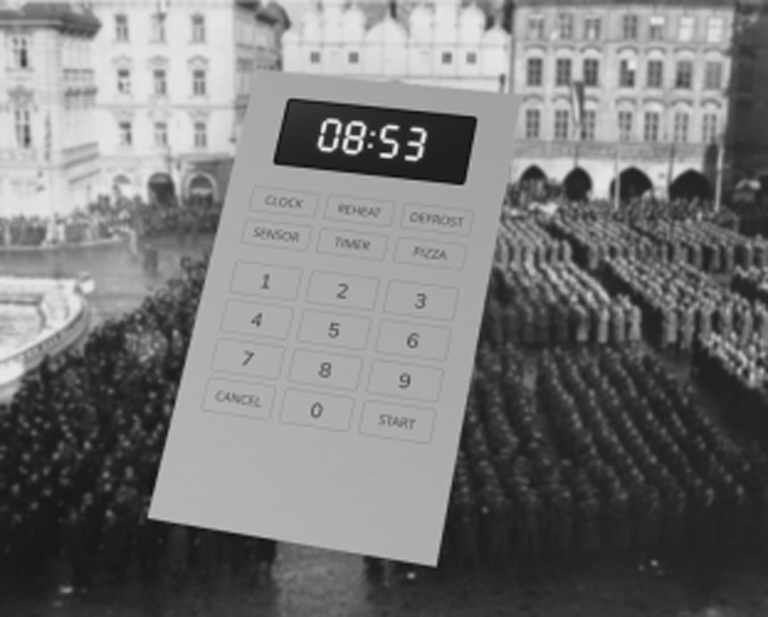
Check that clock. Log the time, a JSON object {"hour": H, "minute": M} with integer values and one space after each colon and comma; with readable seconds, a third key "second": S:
{"hour": 8, "minute": 53}
